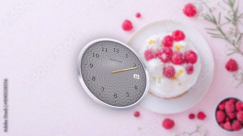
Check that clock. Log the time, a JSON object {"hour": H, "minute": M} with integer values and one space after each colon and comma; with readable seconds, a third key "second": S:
{"hour": 2, "minute": 11}
